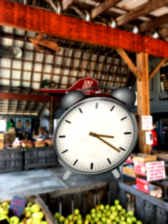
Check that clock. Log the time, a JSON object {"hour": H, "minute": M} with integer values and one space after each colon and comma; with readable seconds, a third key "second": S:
{"hour": 3, "minute": 21}
